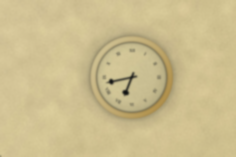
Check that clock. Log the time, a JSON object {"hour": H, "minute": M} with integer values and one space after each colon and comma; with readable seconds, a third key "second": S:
{"hour": 6, "minute": 43}
